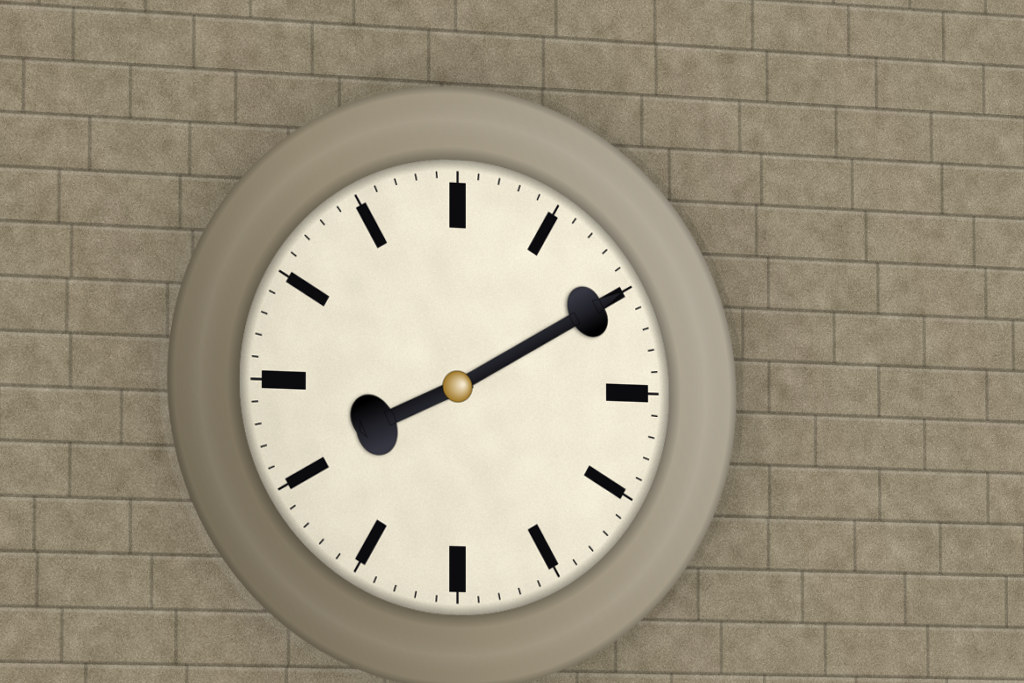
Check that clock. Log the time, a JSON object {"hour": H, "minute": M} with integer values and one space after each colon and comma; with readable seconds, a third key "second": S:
{"hour": 8, "minute": 10}
